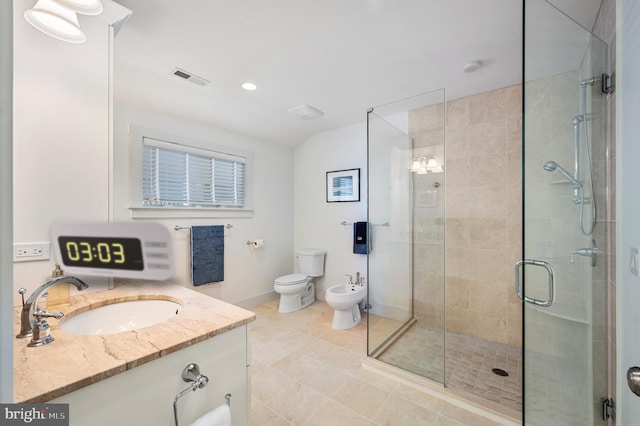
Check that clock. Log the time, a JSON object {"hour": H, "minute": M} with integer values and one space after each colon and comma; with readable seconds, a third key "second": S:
{"hour": 3, "minute": 3}
